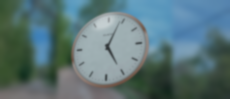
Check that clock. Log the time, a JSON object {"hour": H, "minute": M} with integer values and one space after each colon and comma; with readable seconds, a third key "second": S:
{"hour": 5, "minute": 4}
